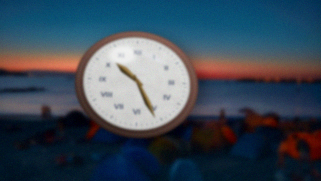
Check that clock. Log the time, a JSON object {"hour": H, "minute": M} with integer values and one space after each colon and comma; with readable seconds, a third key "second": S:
{"hour": 10, "minute": 26}
